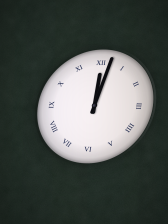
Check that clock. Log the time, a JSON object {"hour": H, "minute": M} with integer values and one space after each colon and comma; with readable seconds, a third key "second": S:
{"hour": 12, "minute": 2}
